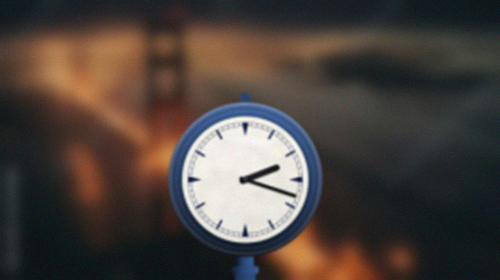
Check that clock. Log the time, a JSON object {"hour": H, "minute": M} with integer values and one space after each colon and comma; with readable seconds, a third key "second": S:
{"hour": 2, "minute": 18}
